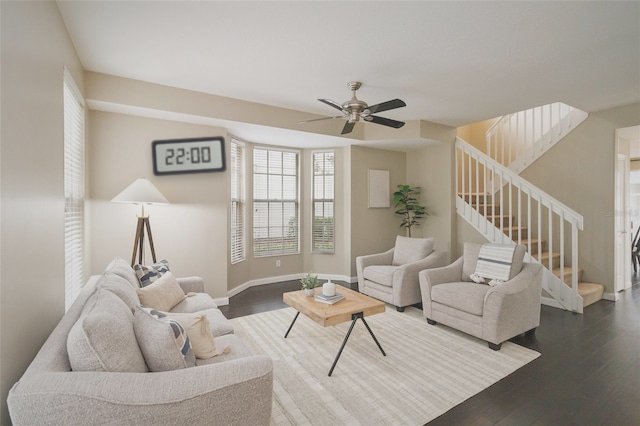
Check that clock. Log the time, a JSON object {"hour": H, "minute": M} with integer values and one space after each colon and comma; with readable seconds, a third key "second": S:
{"hour": 22, "minute": 0}
